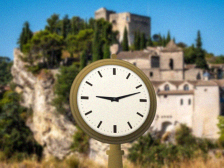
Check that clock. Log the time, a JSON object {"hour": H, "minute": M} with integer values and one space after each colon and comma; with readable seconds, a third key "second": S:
{"hour": 9, "minute": 12}
